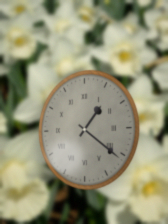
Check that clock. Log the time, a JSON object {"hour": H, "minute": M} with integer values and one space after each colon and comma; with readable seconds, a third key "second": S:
{"hour": 1, "minute": 21}
